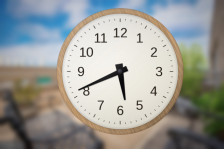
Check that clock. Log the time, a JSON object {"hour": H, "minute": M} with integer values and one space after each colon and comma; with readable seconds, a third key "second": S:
{"hour": 5, "minute": 41}
